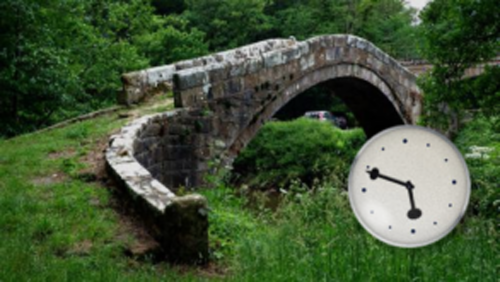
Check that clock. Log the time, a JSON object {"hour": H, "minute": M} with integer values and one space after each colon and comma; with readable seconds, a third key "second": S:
{"hour": 5, "minute": 49}
